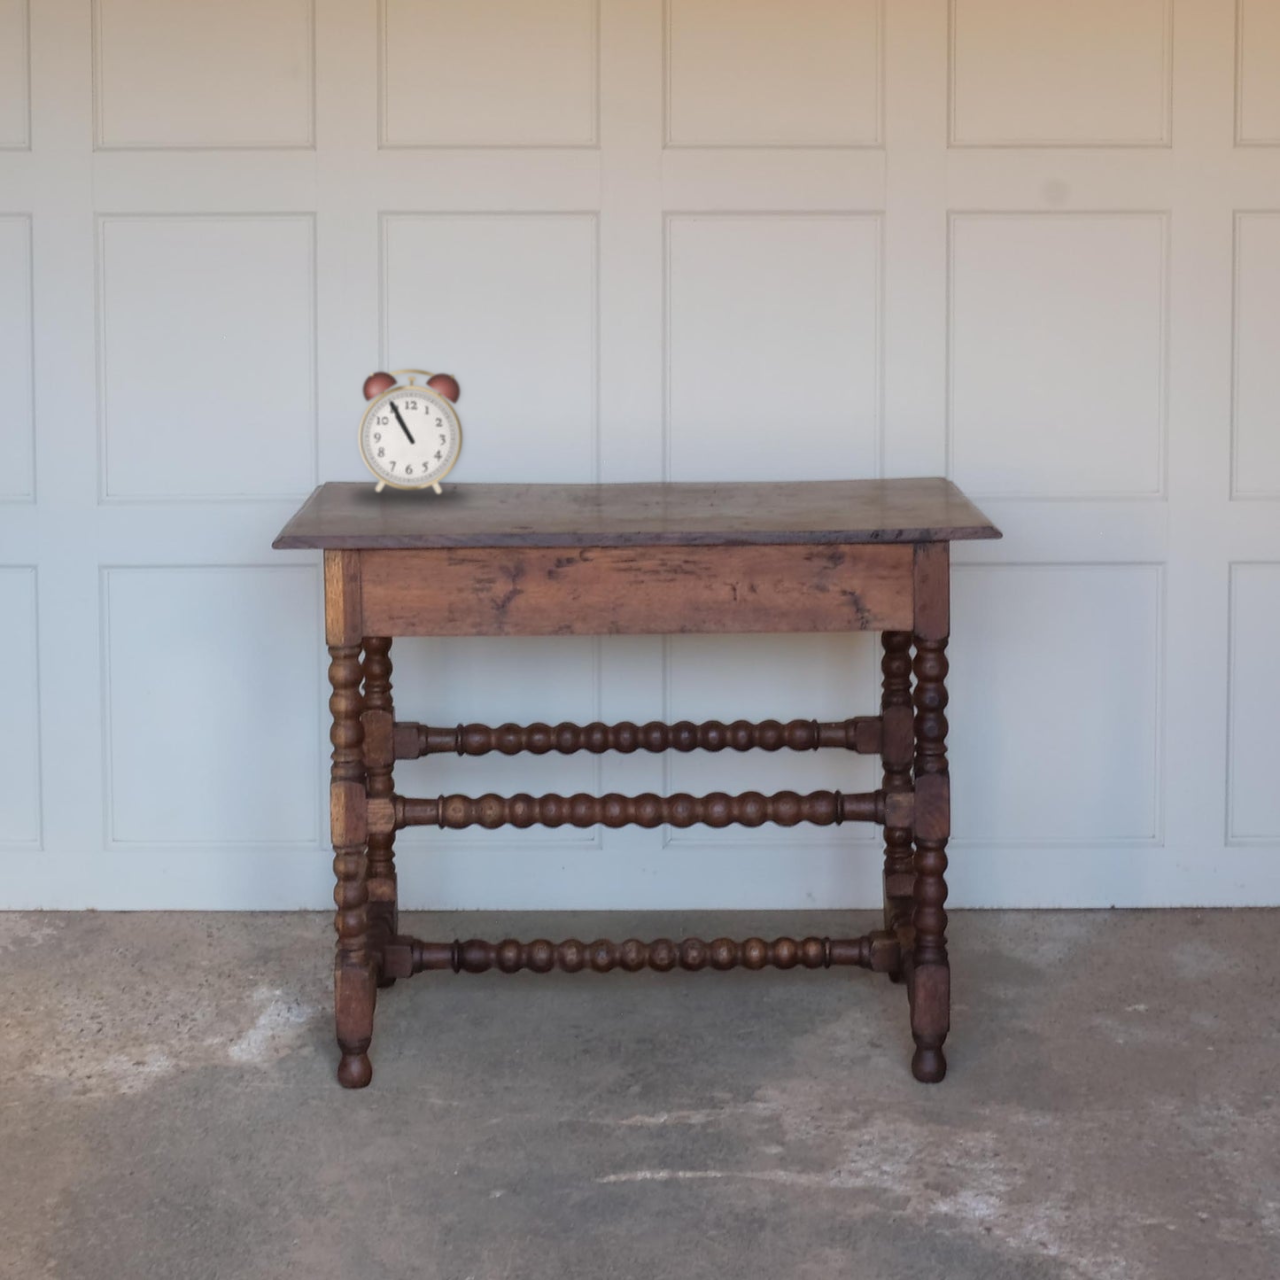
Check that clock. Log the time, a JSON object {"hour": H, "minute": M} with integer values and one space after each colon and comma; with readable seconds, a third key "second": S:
{"hour": 10, "minute": 55}
